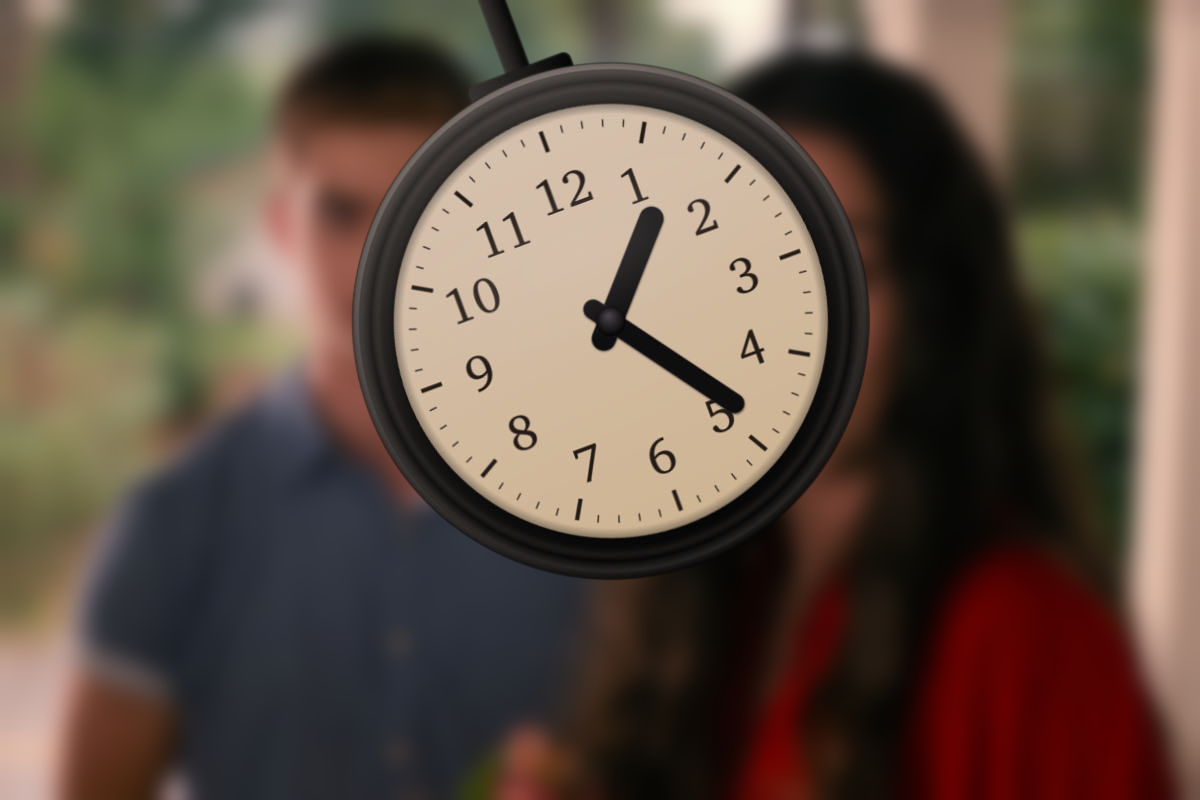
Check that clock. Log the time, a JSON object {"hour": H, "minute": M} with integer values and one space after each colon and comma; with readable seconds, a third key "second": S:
{"hour": 1, "minute": 24}
